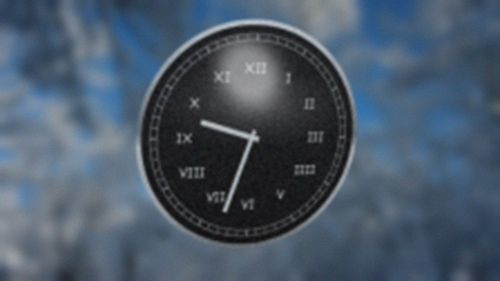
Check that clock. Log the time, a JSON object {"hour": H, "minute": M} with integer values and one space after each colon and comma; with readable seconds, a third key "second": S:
{"hour": 9, "minute": 33}
